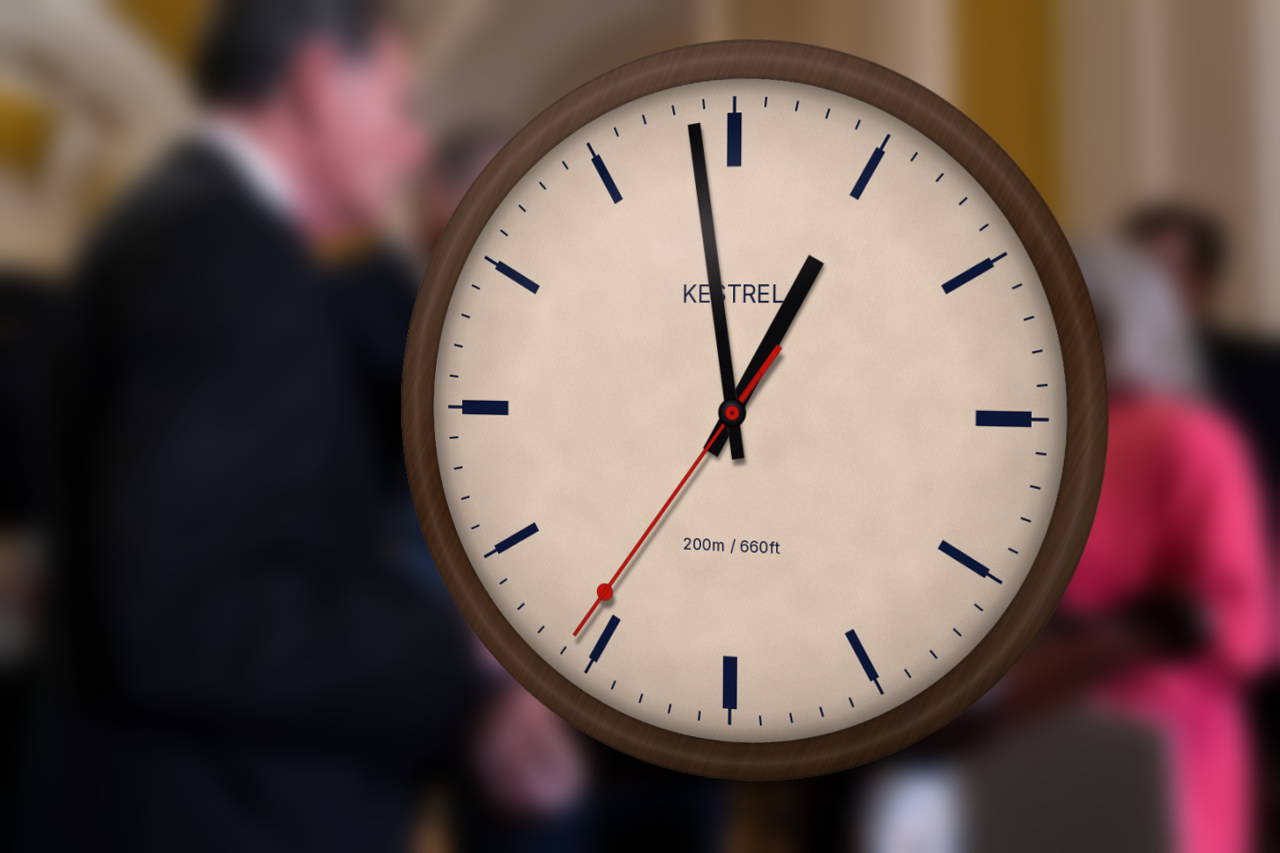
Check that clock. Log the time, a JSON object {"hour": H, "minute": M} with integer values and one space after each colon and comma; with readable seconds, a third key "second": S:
{"hour": 12, "minute": 58, "second": 36}
